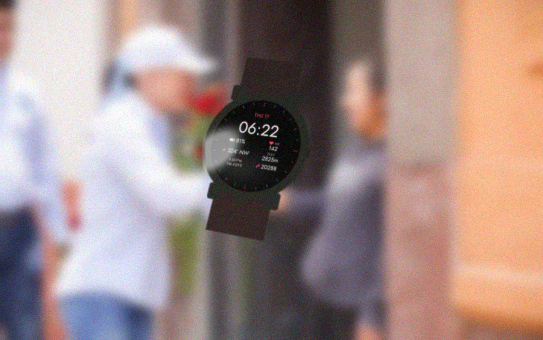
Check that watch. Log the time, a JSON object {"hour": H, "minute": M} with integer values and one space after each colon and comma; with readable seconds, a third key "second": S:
{"hour": 6, "minute": 22}
